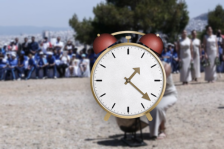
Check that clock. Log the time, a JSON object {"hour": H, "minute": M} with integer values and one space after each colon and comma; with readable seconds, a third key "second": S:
{"hour": 1, "minute": 22}
